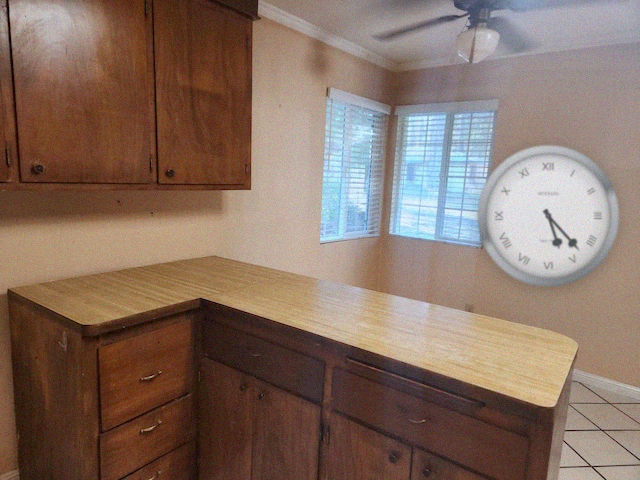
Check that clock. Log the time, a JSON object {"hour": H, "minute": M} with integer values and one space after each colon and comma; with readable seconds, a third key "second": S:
{"hour": 5, "minute": 23}
